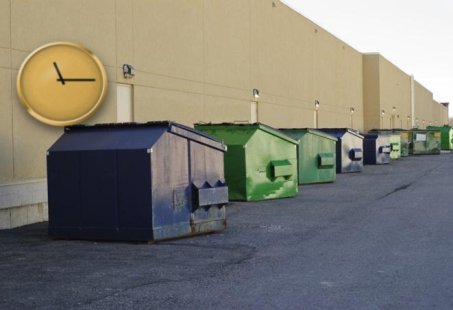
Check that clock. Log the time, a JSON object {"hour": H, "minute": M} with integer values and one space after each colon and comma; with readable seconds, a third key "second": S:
{"hour": 11, "minute": 15}
